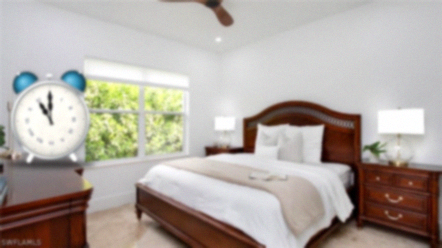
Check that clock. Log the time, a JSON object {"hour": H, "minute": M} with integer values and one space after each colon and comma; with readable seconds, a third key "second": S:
{"hour": 11, "minute": 0}
